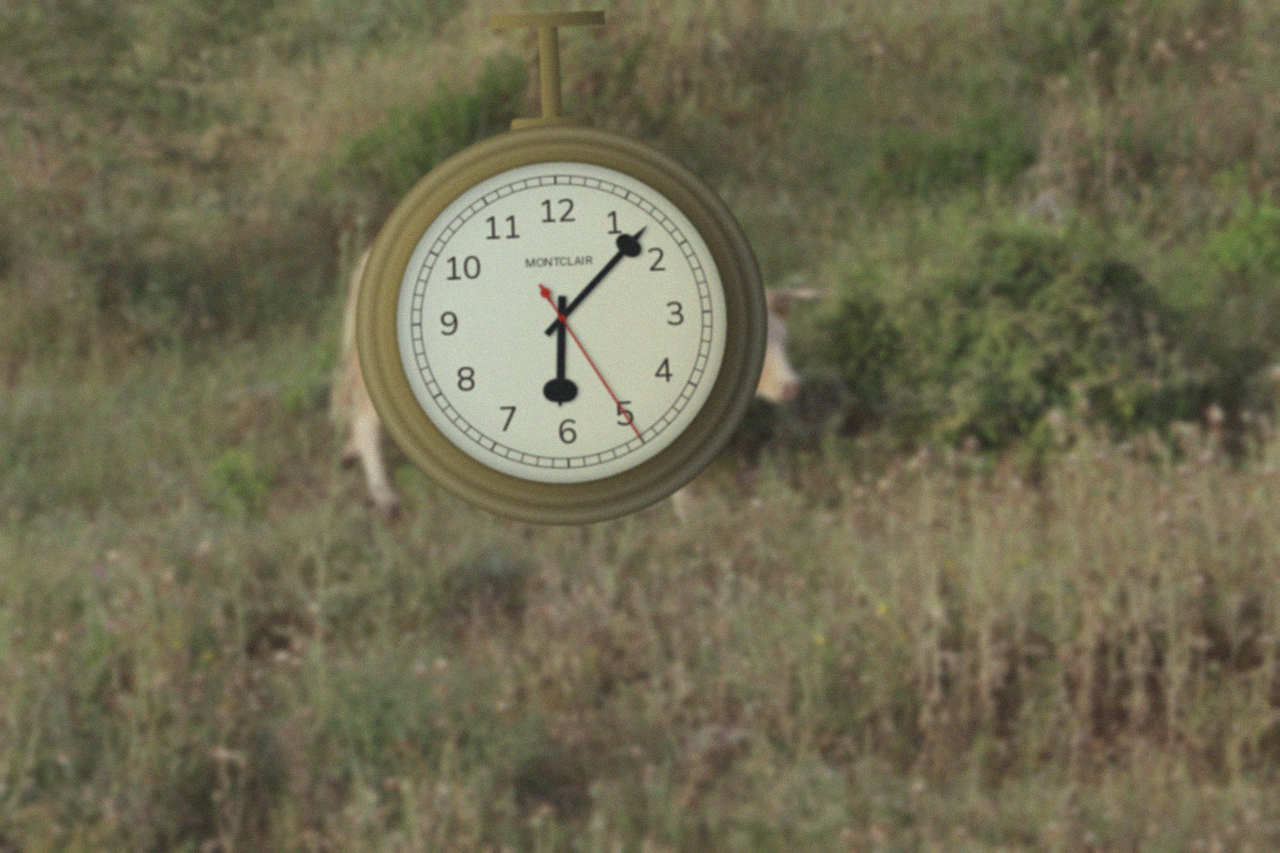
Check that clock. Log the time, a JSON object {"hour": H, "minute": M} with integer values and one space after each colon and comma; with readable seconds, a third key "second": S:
{"hour": 6, "minute": 7, "second": 25}
